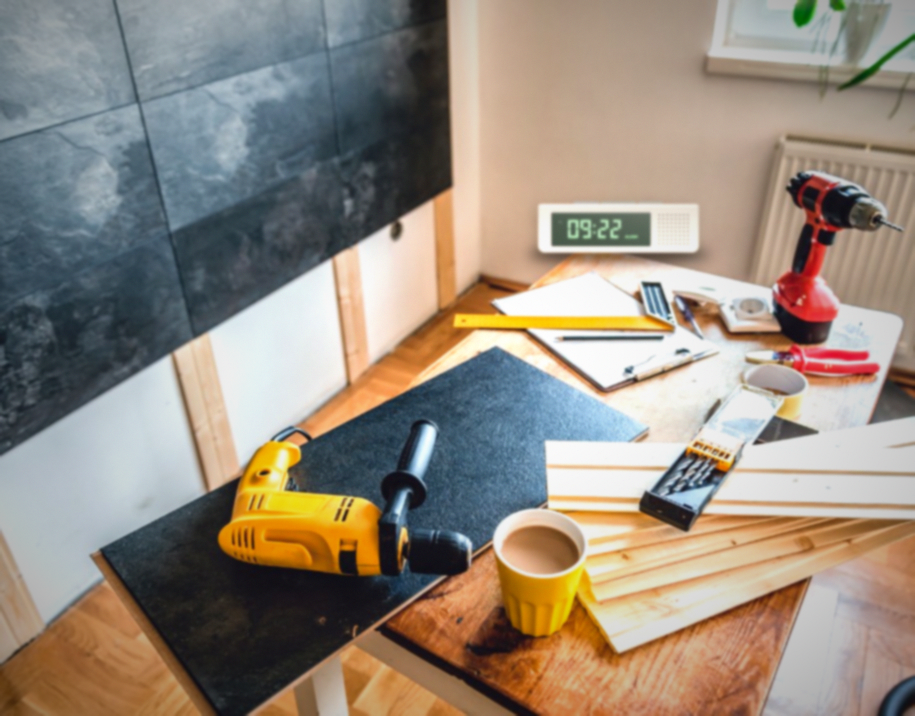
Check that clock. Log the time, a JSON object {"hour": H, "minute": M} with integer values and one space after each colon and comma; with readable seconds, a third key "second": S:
{"hour": 9, "minute": 22}
